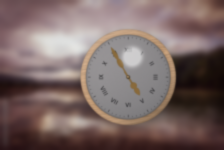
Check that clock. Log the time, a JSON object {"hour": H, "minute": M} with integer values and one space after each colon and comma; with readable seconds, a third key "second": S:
{"hour": 4, "minute": 55}
